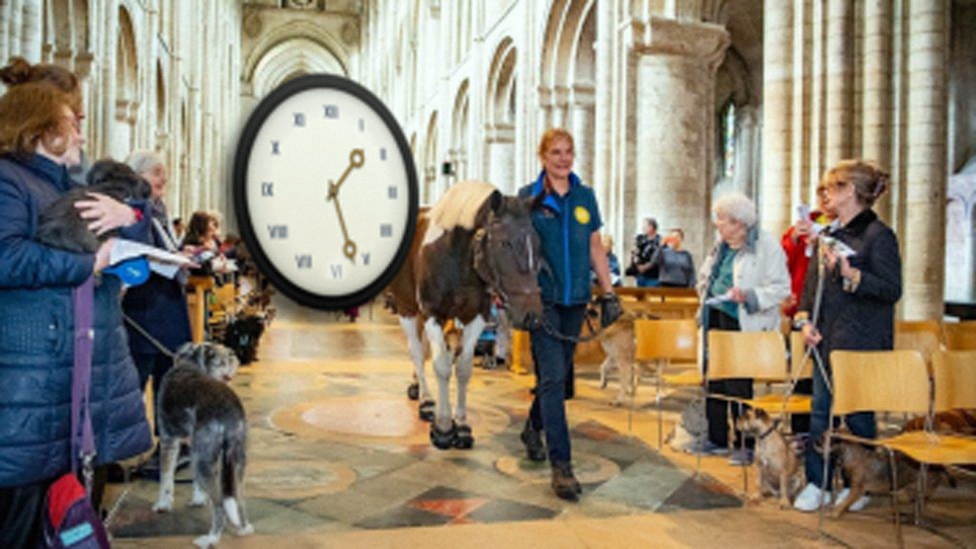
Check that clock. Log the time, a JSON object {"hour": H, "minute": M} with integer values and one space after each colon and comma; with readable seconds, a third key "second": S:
{"hour": 1, "minute": 27}
